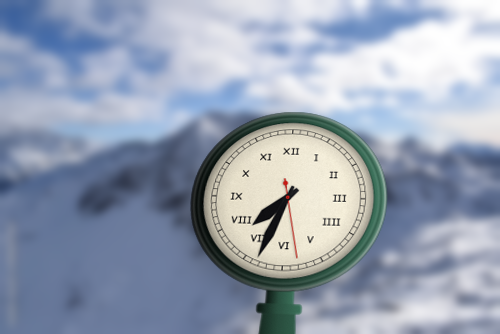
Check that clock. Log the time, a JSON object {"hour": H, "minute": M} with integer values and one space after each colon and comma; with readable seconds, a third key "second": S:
{"hour": 7, "minute": 33, "second": 28}
